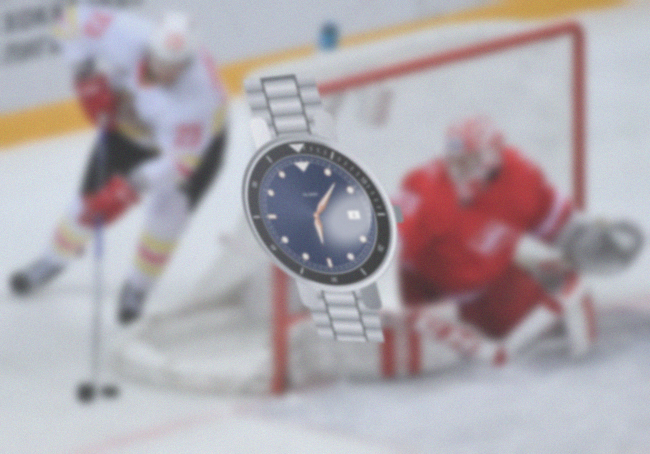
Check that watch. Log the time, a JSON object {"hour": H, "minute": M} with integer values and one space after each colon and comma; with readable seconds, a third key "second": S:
{"hour": 6, "minute": 7}
